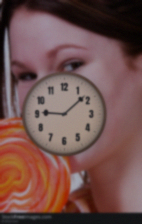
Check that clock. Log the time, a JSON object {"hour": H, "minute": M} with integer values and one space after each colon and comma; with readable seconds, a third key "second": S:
{"hour": 9, "minute": 8}
